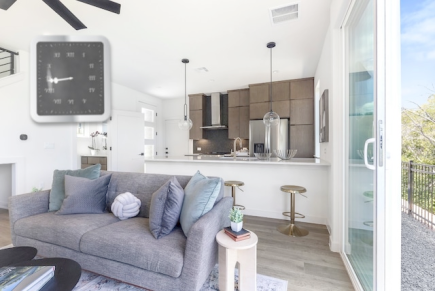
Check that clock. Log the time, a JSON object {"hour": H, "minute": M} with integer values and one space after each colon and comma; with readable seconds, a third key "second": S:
{"hour": 8, "minute": 44}
